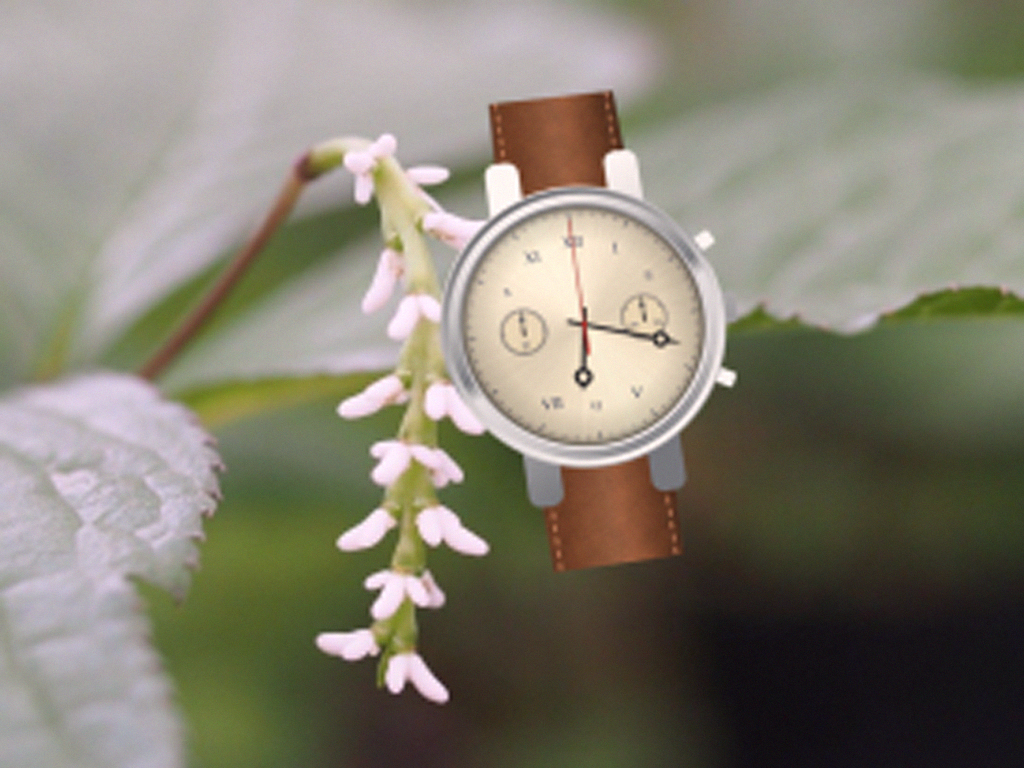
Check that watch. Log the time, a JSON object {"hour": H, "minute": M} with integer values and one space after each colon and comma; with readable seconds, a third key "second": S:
{"hour": 6, "minute": 18}
